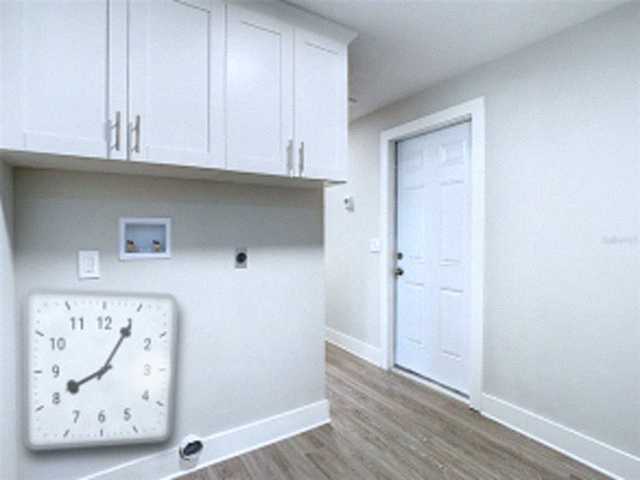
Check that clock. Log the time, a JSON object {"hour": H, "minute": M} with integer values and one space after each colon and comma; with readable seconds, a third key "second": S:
{"hour": 8, "minute": 5}
